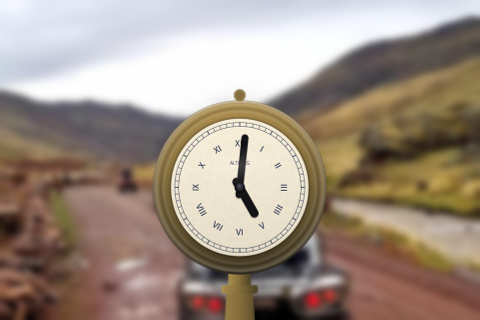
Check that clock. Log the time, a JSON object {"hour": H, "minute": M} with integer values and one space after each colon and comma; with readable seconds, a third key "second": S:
{"hour": 5, "minute": 1}
